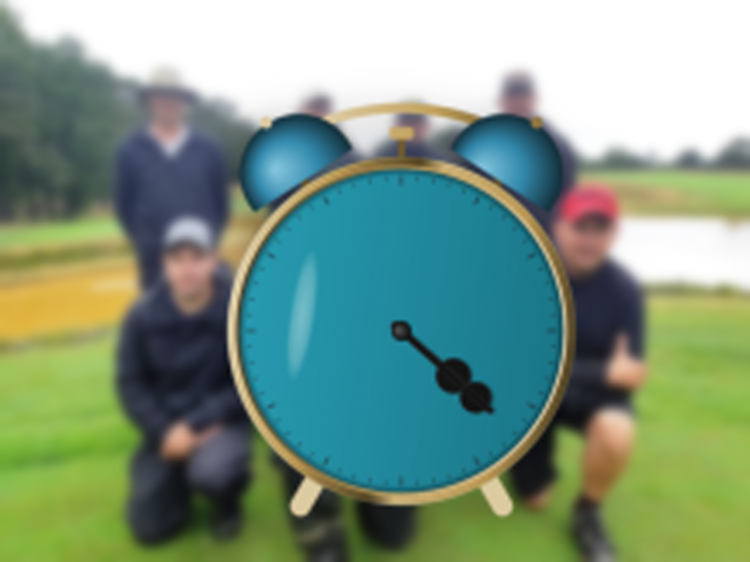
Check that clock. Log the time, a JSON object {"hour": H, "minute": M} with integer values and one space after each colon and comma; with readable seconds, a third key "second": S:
{"hour": 4, "minute": 22}
